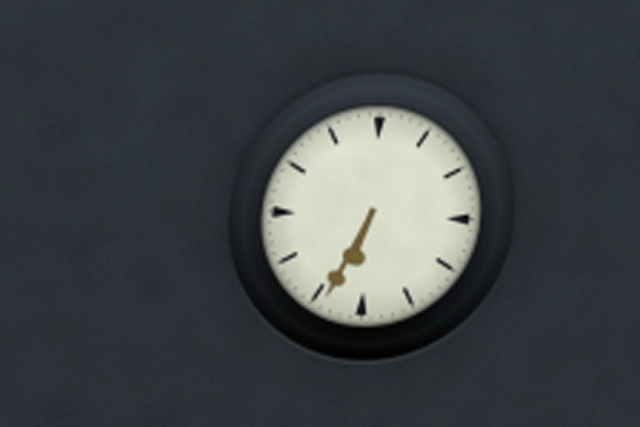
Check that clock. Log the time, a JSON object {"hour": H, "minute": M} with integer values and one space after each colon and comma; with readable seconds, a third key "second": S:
{"hour": 6, "minute": 34}
